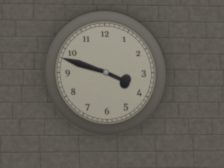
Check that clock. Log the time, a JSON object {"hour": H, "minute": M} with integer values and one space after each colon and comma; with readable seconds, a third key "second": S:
{"hour": 3, "minute": 48}
